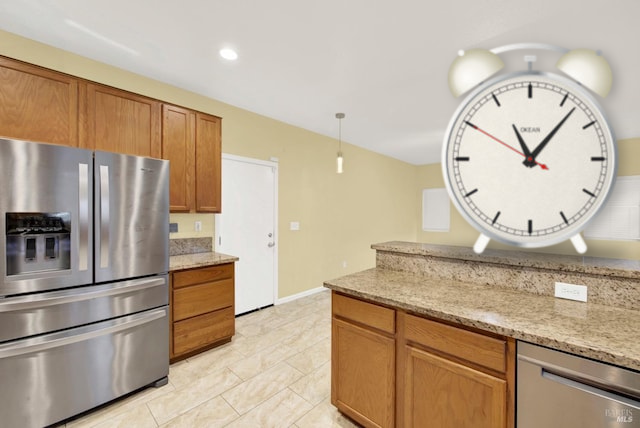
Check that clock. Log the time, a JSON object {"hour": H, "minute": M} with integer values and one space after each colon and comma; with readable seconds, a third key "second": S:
{"hour": 11, "minute": 6, "second": 50}
